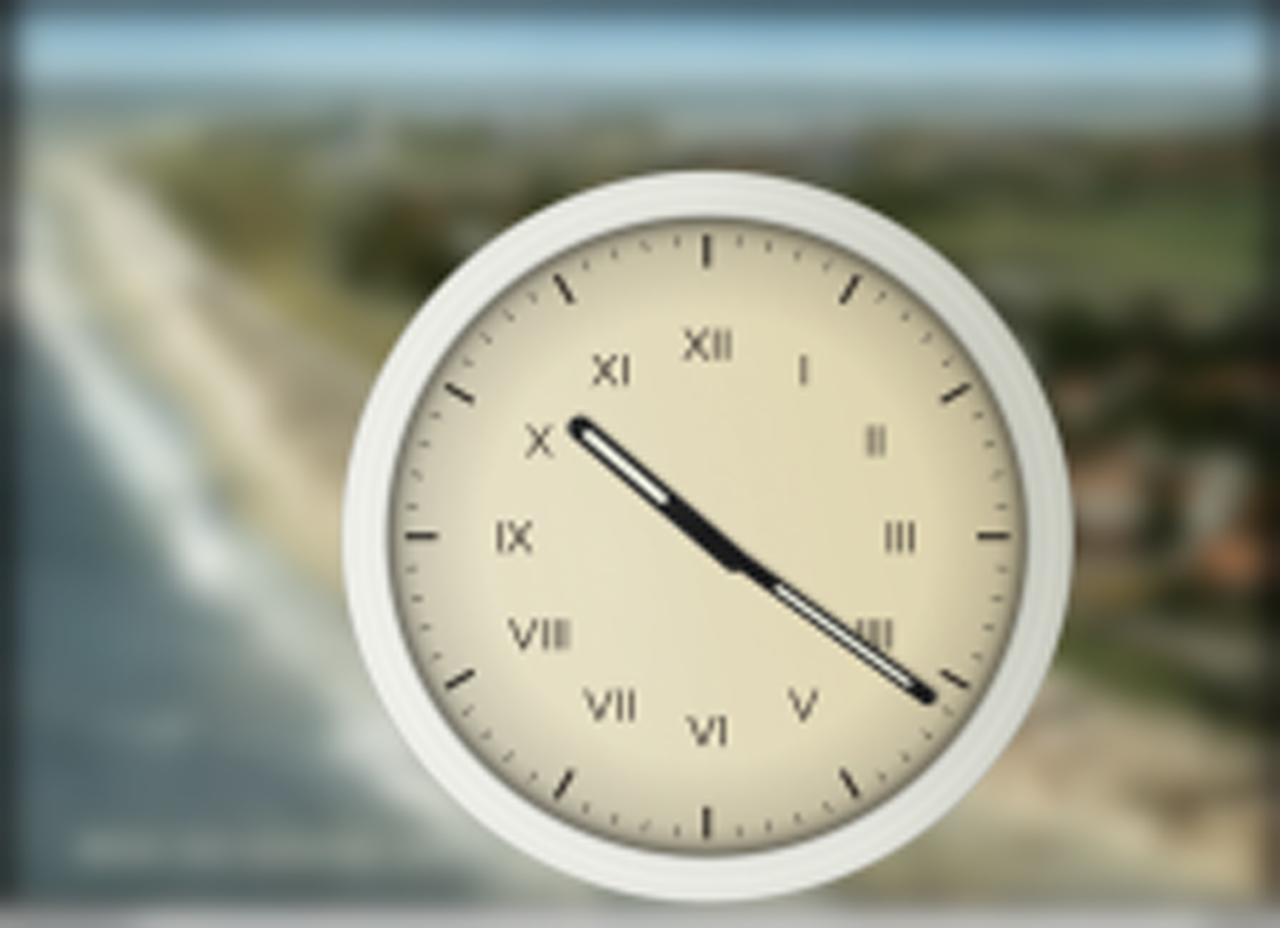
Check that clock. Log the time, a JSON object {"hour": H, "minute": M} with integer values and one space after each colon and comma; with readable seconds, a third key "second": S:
{"hour": 10, "minute": 21}
